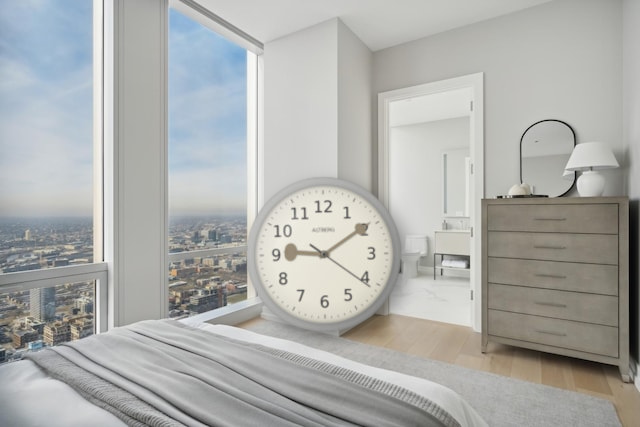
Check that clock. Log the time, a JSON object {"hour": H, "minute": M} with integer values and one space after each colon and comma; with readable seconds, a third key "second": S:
{"hour": 9, "minute": 9, "second": 21}
